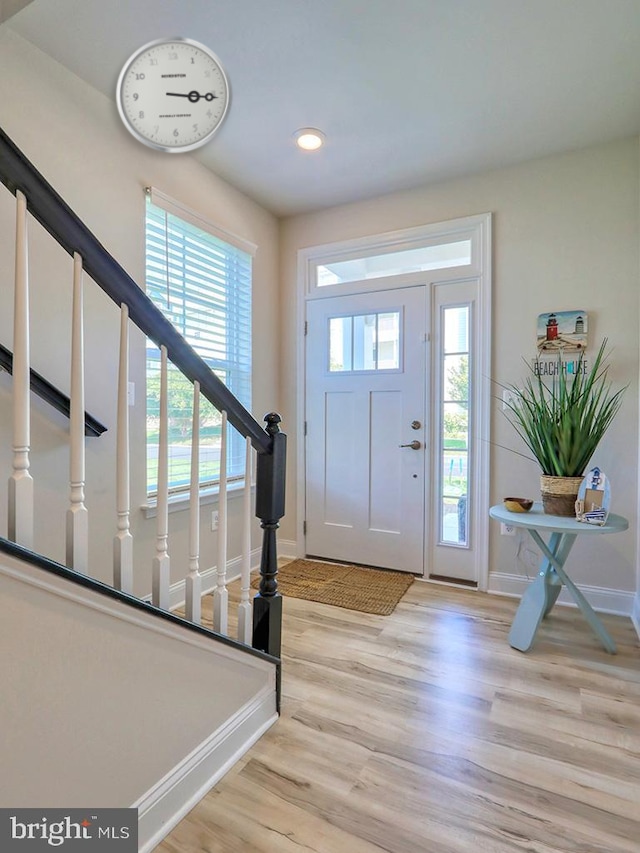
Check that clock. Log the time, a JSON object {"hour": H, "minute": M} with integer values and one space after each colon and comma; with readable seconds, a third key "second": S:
{"hour": 3, "minute": 16}
